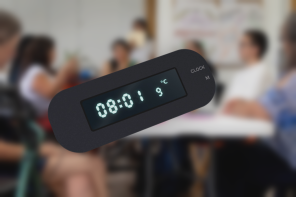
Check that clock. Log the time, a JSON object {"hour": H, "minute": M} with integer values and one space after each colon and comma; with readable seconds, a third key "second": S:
{"hour": 8, "minute": 1}
